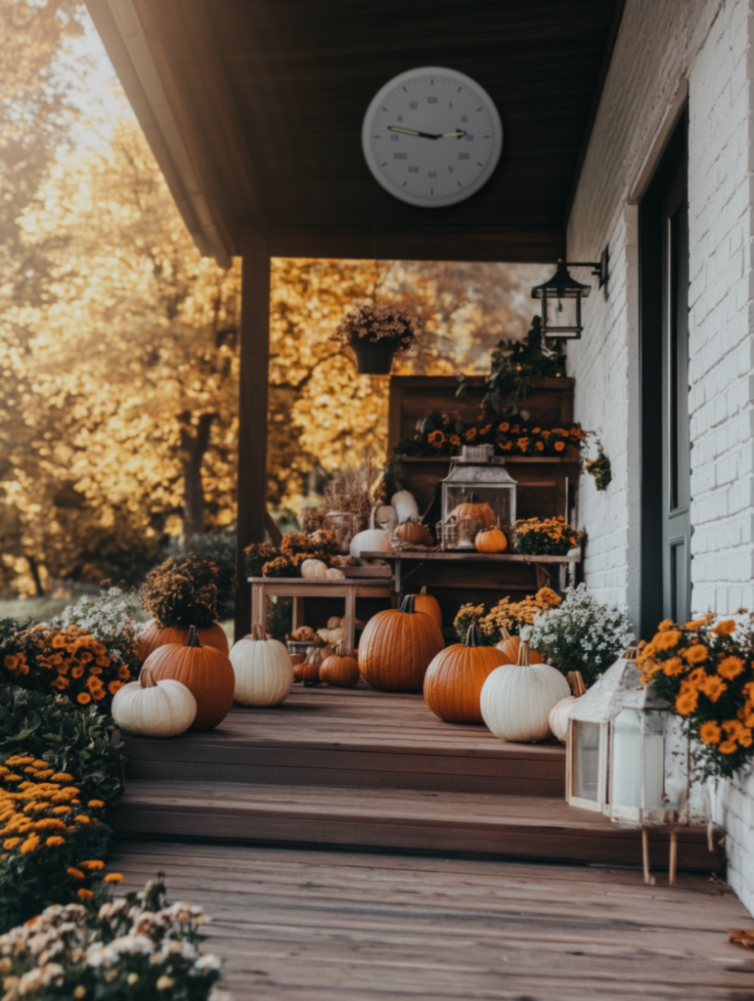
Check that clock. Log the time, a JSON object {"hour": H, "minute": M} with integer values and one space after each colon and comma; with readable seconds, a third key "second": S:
{"hour": 2, "minute": 47}
